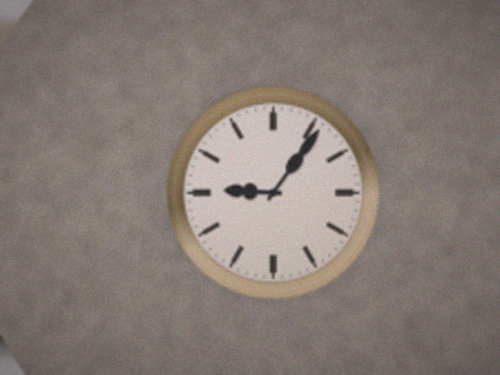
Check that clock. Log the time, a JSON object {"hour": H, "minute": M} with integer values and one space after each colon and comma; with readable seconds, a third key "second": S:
{"hour": 9, "minute": 6}
